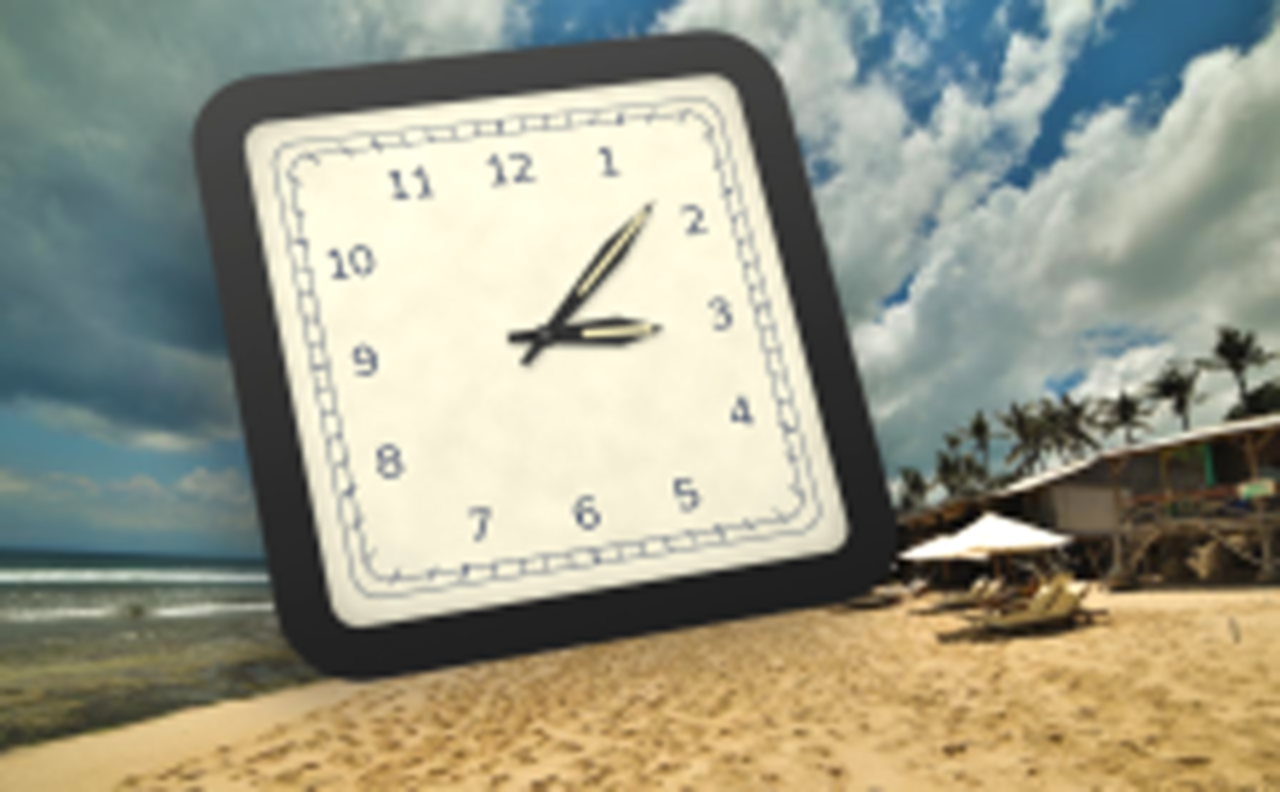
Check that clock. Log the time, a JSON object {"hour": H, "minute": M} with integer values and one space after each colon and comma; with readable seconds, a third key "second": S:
{"hour": 3, "minute": 8}
